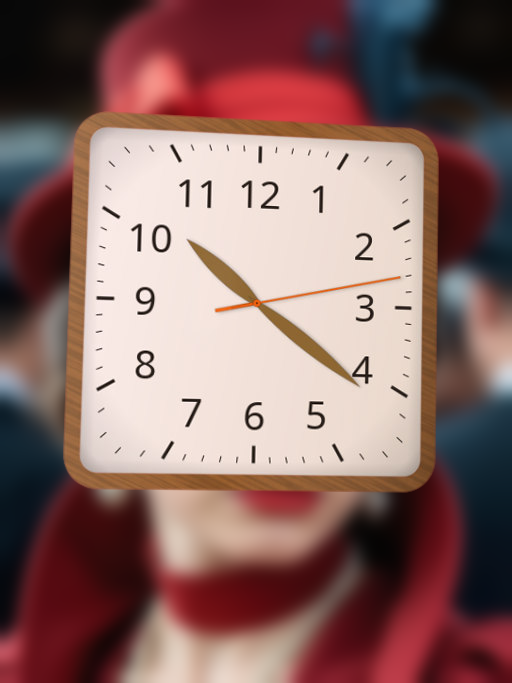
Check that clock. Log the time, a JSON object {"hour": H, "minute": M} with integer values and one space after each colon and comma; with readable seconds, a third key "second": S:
{"hour": 10, "minute": 21, "second": 13}
